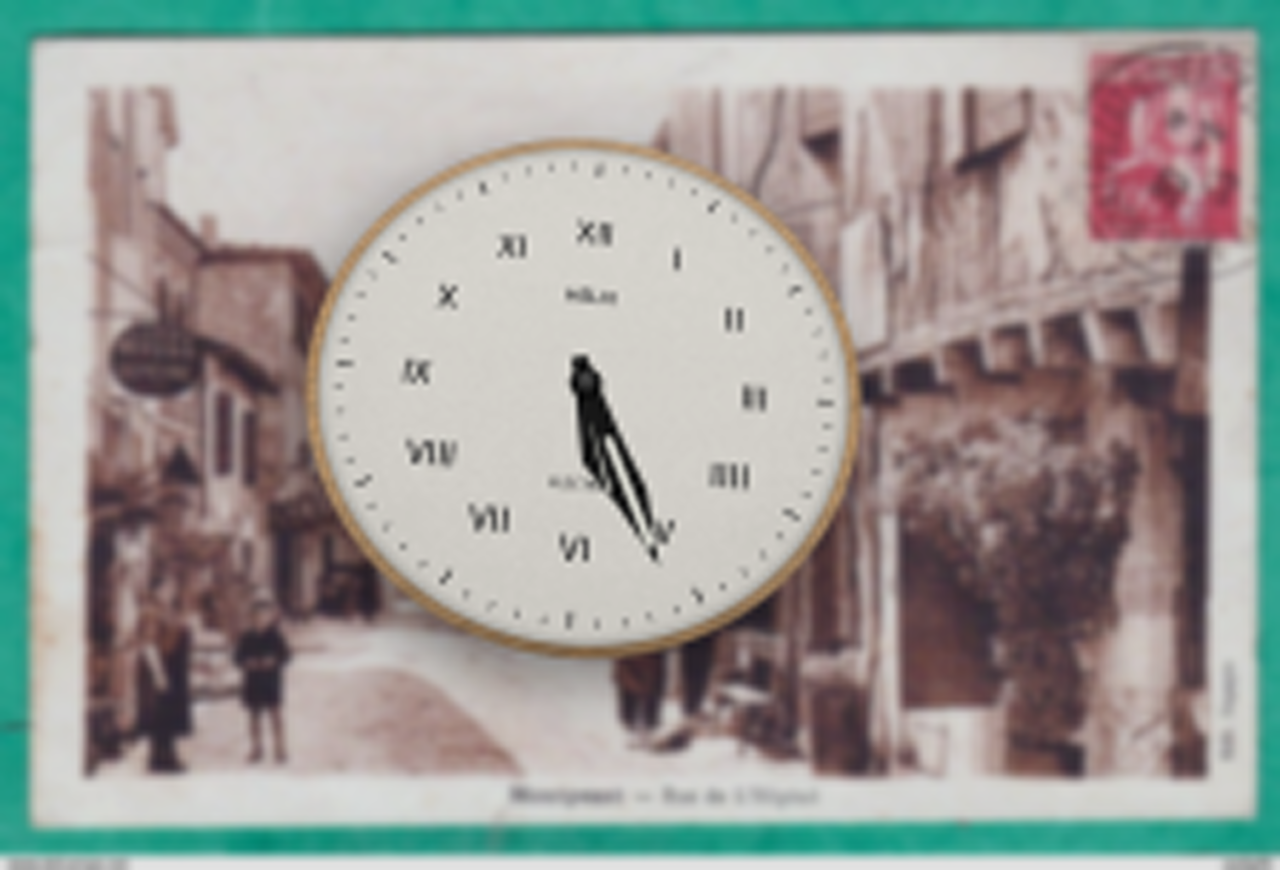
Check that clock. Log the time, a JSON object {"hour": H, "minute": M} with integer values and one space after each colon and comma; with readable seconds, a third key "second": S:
{"hour": 5, "minute": 26}
